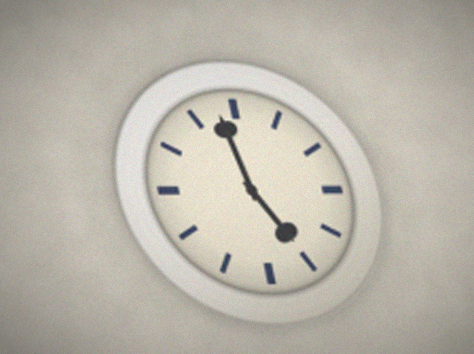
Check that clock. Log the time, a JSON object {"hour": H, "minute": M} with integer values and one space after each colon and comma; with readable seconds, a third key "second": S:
{"hour": 4, "minute": 58}
